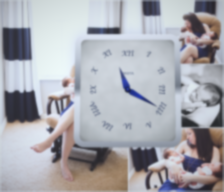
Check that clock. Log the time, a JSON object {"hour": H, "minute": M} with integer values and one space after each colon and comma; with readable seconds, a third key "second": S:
{"hour": 11, "minute": 20}
